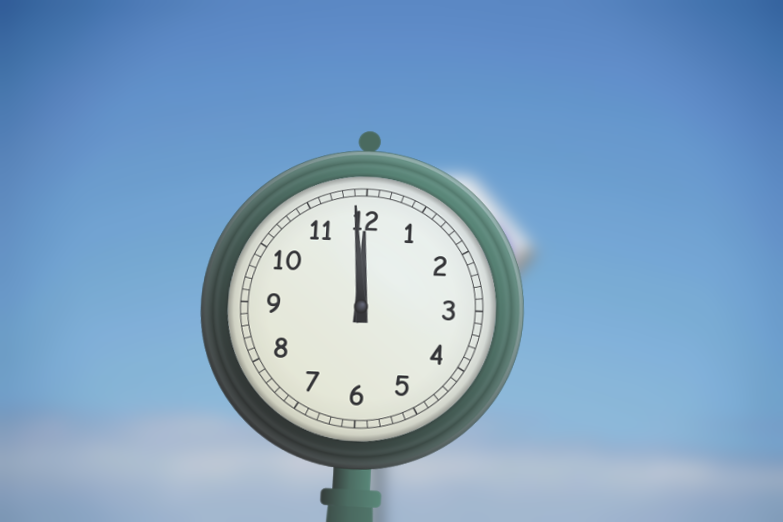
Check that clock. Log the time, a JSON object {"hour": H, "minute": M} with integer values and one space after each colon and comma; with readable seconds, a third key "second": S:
{"hour": 11, "minute": 59}
